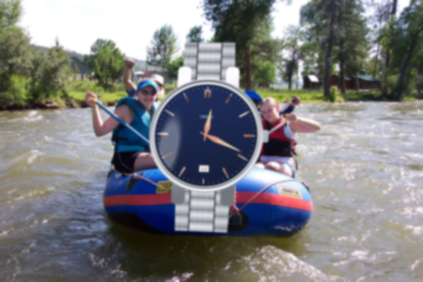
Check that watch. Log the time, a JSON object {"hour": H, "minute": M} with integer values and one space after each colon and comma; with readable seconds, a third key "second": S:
{"hour": 12, "minute": 19}
